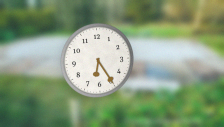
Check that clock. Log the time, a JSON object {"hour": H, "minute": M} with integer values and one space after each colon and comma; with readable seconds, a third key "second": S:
{"hour": 6, "minute": 25}
